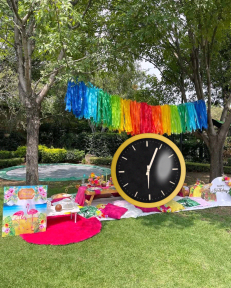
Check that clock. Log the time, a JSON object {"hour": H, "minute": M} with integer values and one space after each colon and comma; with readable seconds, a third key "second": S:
{"hour": 6, "minute": 4}
